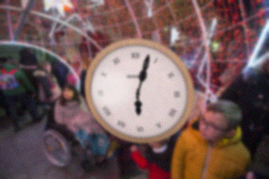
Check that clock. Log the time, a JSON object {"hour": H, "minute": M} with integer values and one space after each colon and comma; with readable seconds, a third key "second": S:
{"hour": 6, "minute": 3}
